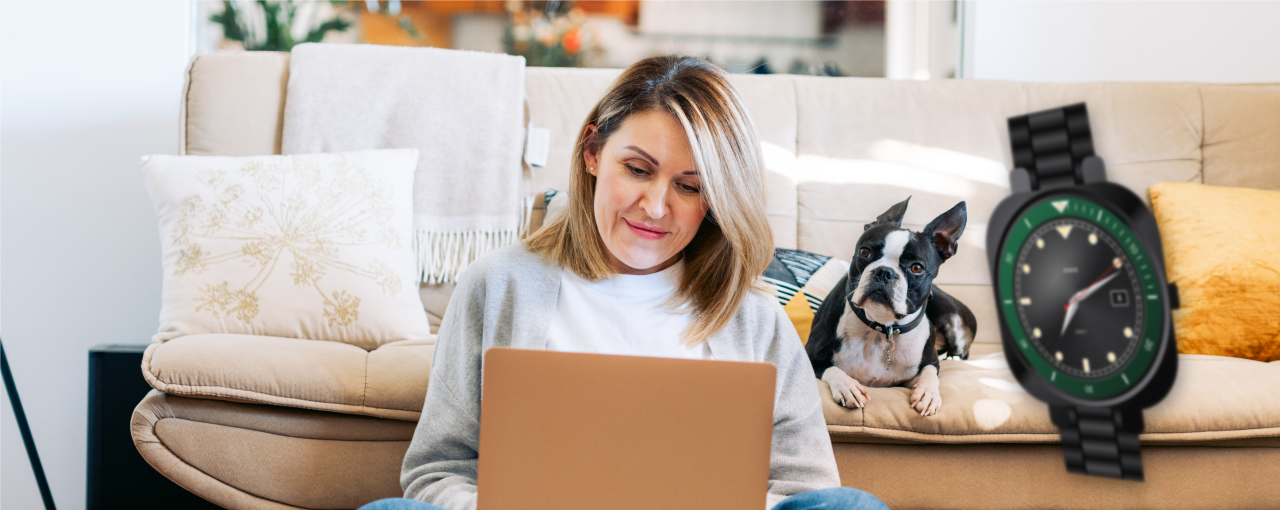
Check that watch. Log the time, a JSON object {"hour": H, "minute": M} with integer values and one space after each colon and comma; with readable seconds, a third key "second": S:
{"hour": 7, "minute": 11, "second": 10}
